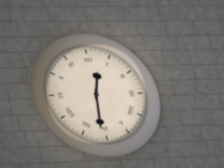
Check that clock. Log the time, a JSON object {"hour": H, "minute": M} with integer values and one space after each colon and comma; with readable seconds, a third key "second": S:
{"hour": 12, "minute": 31}
